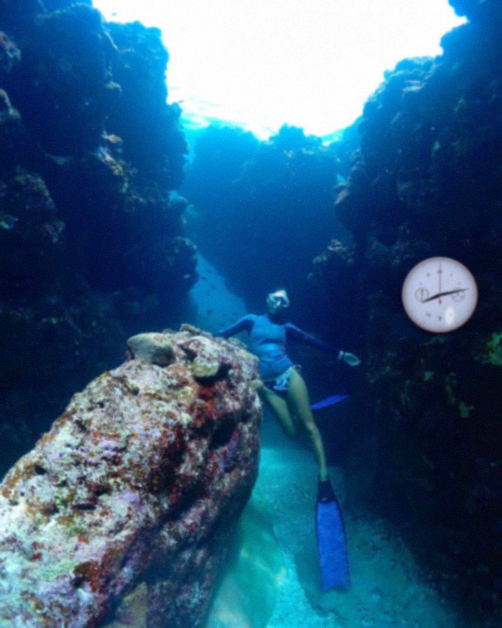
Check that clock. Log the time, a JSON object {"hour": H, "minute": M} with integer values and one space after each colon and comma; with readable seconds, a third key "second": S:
{"hour": 8, "minute": 13}
